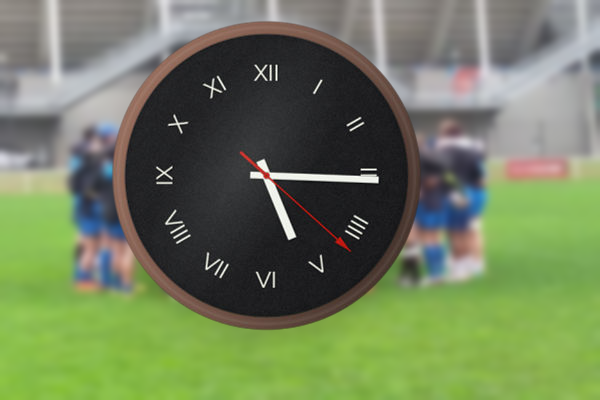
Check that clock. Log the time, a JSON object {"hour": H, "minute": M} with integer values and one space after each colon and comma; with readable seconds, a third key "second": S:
{"hour": 5, "minute": 15, "second": 22}
